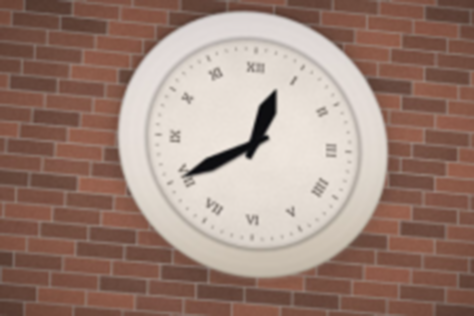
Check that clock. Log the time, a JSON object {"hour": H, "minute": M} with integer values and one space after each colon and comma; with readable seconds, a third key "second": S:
{"hour": 12, "minute": 40}
